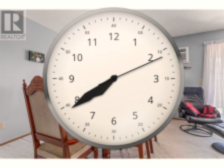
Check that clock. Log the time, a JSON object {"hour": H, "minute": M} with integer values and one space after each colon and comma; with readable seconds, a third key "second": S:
{"hour": 7, "minute": 39, "second": 11}
